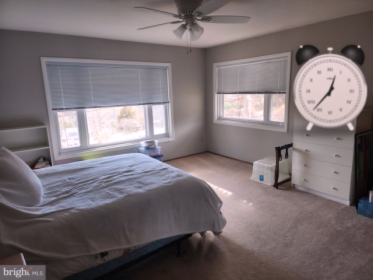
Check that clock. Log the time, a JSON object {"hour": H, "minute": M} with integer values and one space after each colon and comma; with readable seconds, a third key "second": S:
{"hour": 12, "minute": 37}
